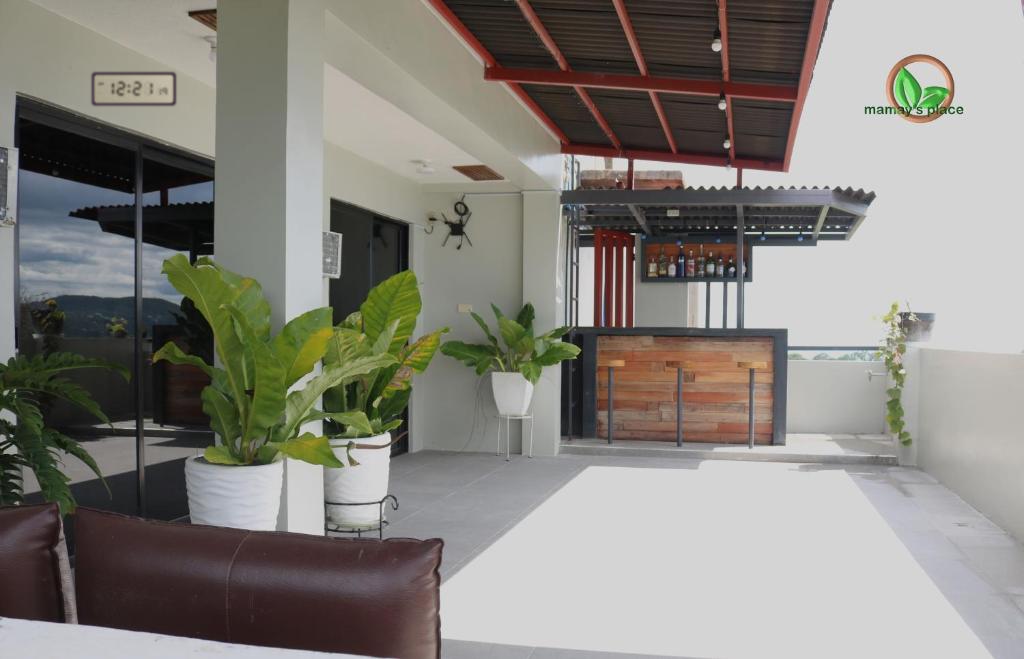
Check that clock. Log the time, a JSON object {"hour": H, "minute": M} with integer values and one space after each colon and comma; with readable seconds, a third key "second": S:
{"hour": 12, "minute": 21}
